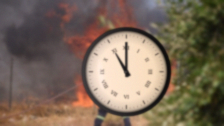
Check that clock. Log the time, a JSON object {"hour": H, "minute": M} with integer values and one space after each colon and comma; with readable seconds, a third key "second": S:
{"hour": 11, "minute": 0}
